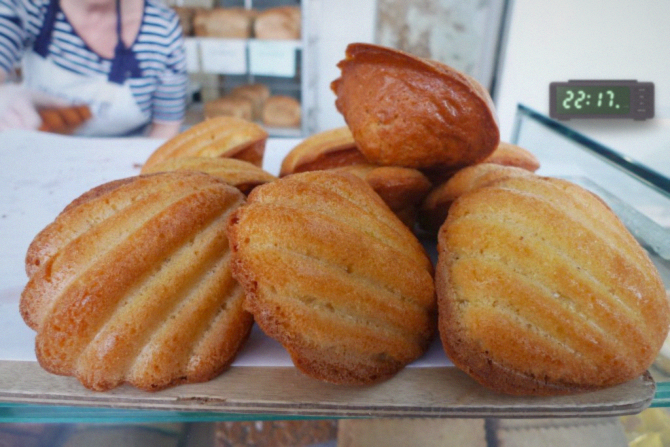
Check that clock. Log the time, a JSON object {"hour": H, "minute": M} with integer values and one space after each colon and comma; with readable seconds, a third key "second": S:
{"hour": 22, "minute": 17}
